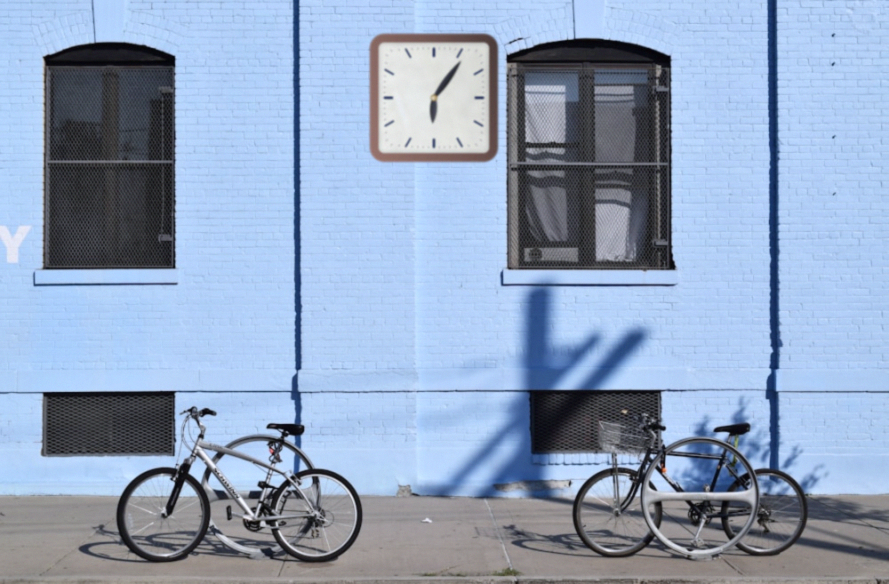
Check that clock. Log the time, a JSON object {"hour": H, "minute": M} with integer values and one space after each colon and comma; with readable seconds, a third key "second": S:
{"hour": 6, "minute": 6}
